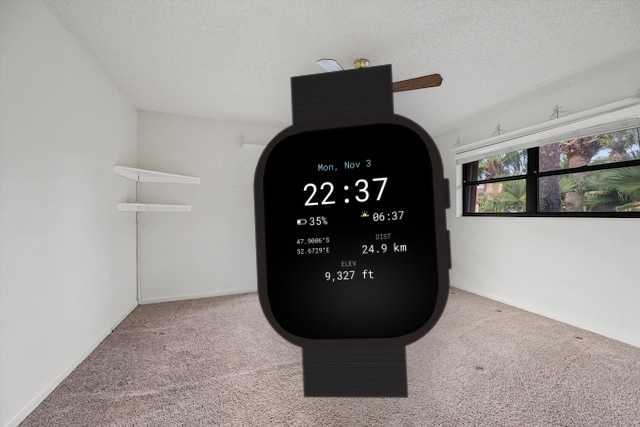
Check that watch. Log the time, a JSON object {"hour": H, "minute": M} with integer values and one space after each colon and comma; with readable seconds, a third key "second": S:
{"hour": 22, "minute": 37}
